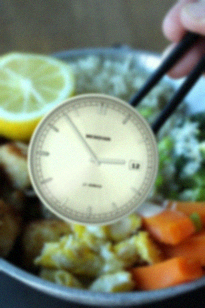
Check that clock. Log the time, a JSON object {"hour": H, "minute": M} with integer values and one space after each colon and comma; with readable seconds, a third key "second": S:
{"hour": 2, "minute": 53}
